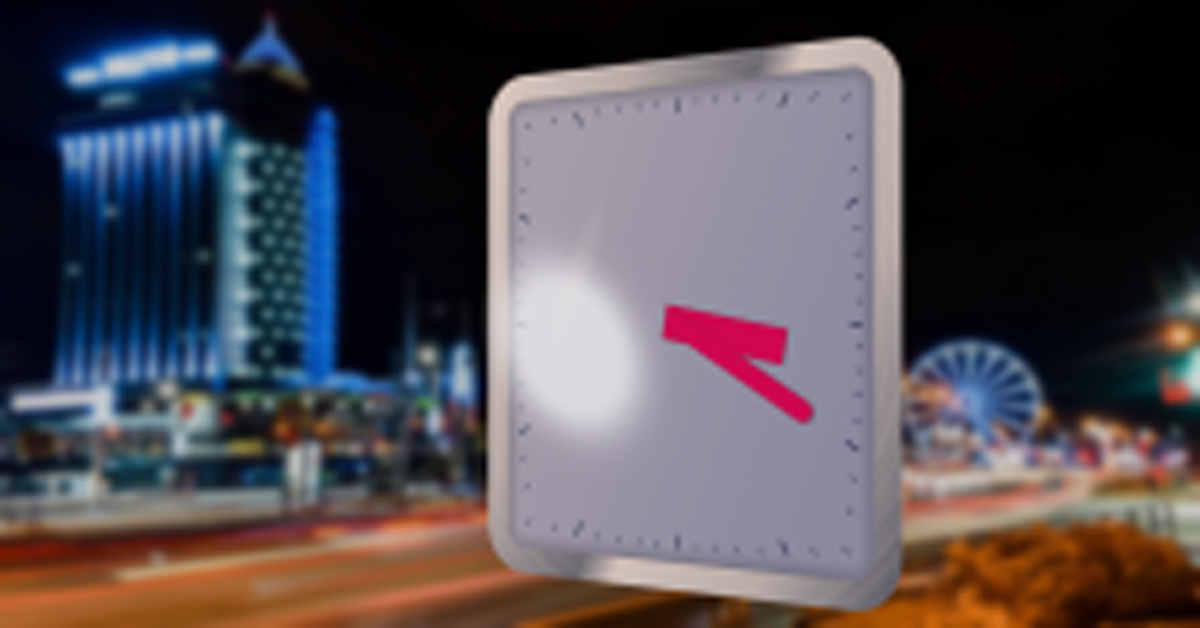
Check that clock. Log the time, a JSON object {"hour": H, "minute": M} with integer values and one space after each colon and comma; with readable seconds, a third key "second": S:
{"hour": 3, "minute": 20}
